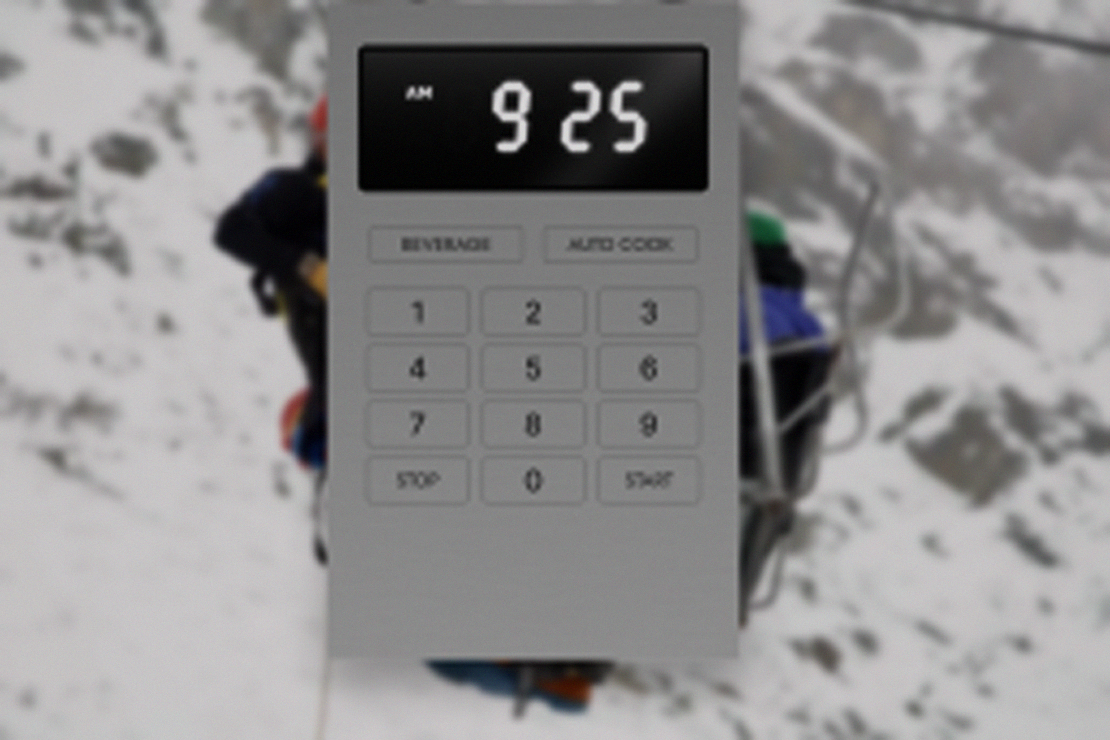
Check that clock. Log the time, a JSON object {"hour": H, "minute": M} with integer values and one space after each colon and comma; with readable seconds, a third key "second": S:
{"hour": 9, "minute": 25}
